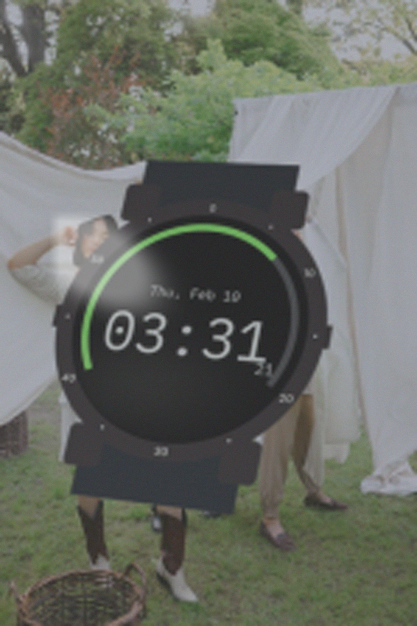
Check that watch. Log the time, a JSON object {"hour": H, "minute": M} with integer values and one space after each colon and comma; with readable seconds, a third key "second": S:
{"hour": 3, "minute": 31}
